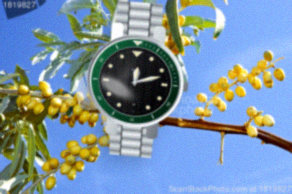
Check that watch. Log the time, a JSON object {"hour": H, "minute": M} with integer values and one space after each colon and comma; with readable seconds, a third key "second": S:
{"hour": 12, "minute": 12}
